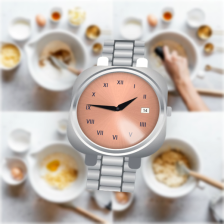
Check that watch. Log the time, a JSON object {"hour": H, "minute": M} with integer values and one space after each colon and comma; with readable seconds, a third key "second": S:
{"hour": 1, "minute": 46}
